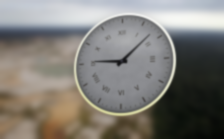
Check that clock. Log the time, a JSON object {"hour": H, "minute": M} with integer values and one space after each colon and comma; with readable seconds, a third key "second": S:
{"hour": 9, "minute": 8}
